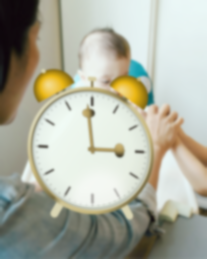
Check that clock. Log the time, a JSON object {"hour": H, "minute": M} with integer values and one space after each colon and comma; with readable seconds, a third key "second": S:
{"hour": 2, "minute": 59}
